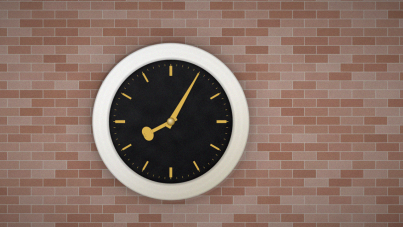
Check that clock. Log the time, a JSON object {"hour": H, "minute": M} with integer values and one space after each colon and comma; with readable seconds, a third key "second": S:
{"hour": 8, "minute": 5}
